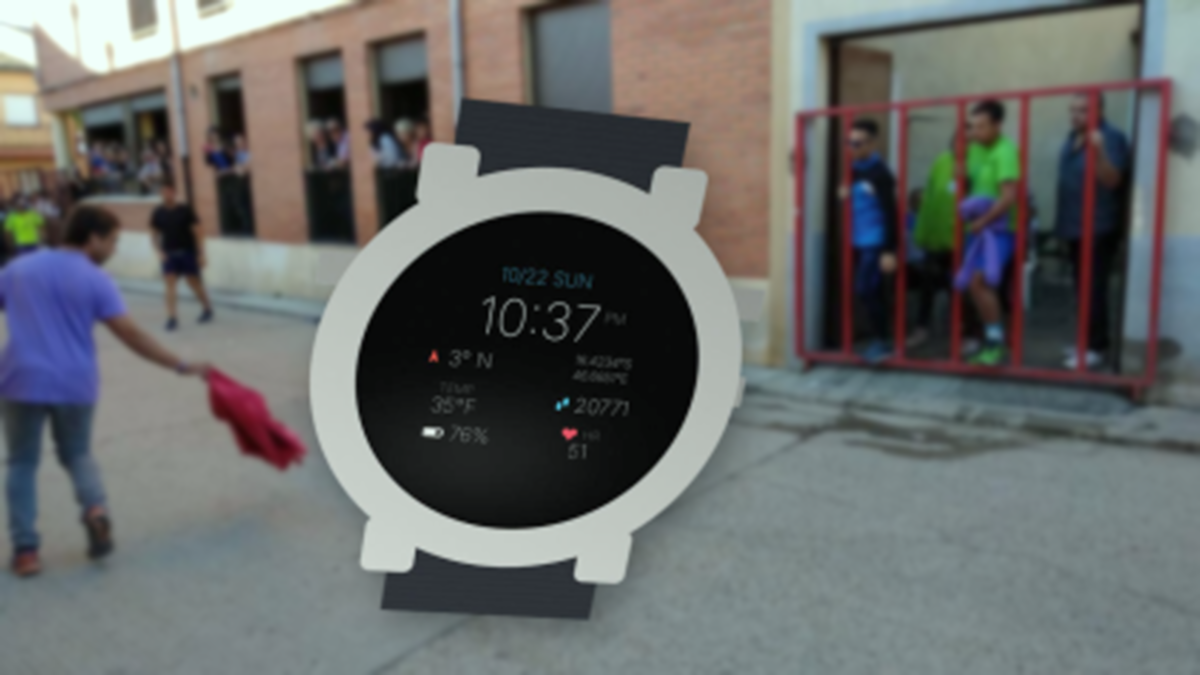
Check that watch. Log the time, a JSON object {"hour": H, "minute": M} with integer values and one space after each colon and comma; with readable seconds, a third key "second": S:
{"hour": 10, "minute": 37}
